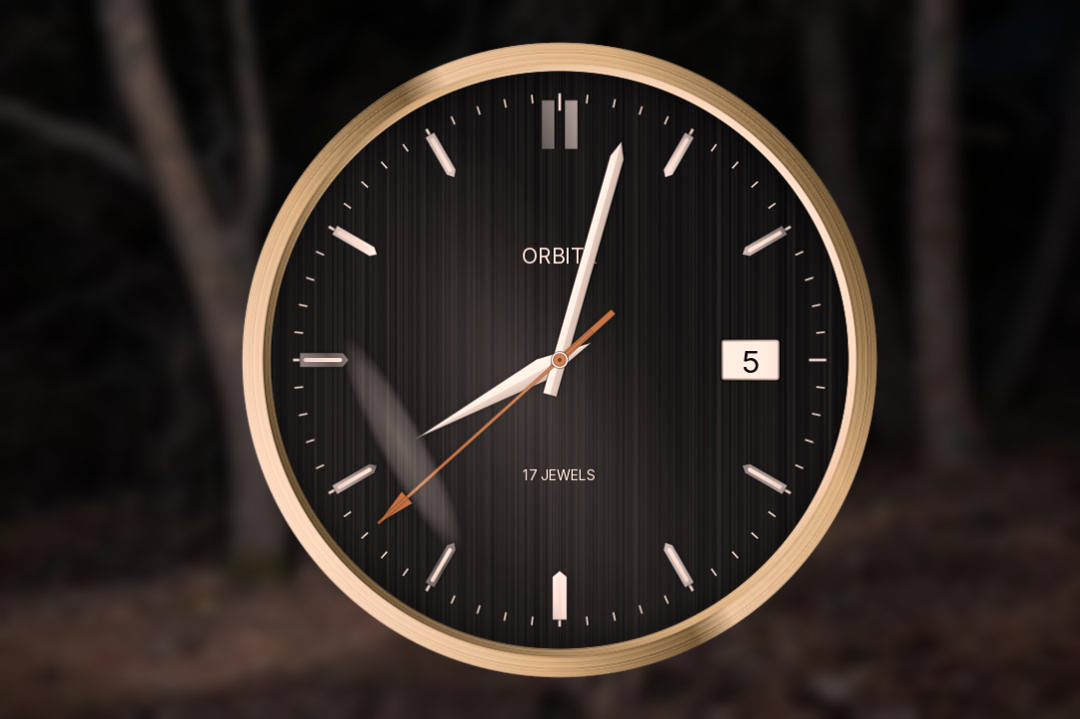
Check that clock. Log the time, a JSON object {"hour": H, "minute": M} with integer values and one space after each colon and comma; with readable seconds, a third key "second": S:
{"hour": 8, "minute": 2, "second": 38}
